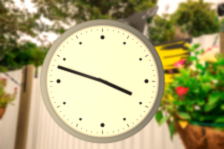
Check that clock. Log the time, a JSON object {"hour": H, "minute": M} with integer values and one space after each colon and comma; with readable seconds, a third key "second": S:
{"hour": 3, "minute": 48}
